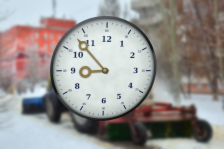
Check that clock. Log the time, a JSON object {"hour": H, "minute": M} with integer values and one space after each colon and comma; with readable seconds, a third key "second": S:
{"hour": 8, "minute": 53}
